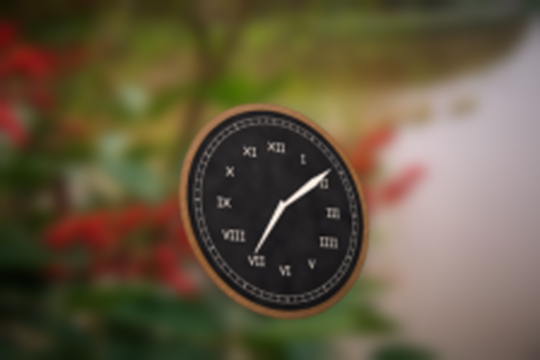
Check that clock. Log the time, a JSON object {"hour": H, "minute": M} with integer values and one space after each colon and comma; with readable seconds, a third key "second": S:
{"hour": 7, "minute": 9}
